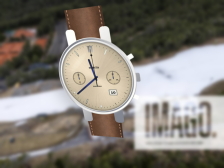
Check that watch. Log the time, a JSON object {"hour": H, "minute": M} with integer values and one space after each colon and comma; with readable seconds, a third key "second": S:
{"hour": 11, "minute": 39}
